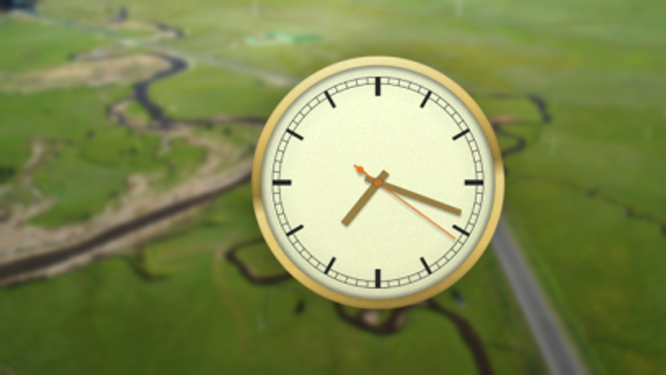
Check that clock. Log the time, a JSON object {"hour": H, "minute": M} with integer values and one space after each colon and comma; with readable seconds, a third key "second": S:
{"hour": 7, "minute": 18, "second": 21}
